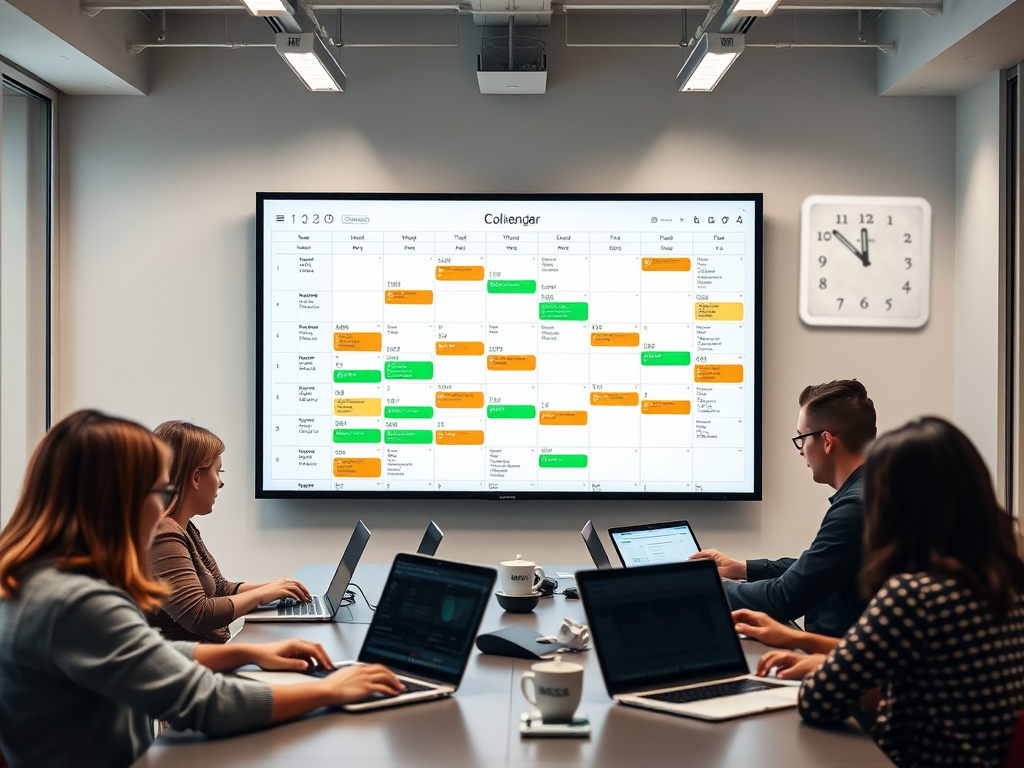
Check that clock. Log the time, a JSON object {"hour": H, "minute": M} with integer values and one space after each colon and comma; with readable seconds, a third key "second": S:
{"hour": 11, "minute": 52}
